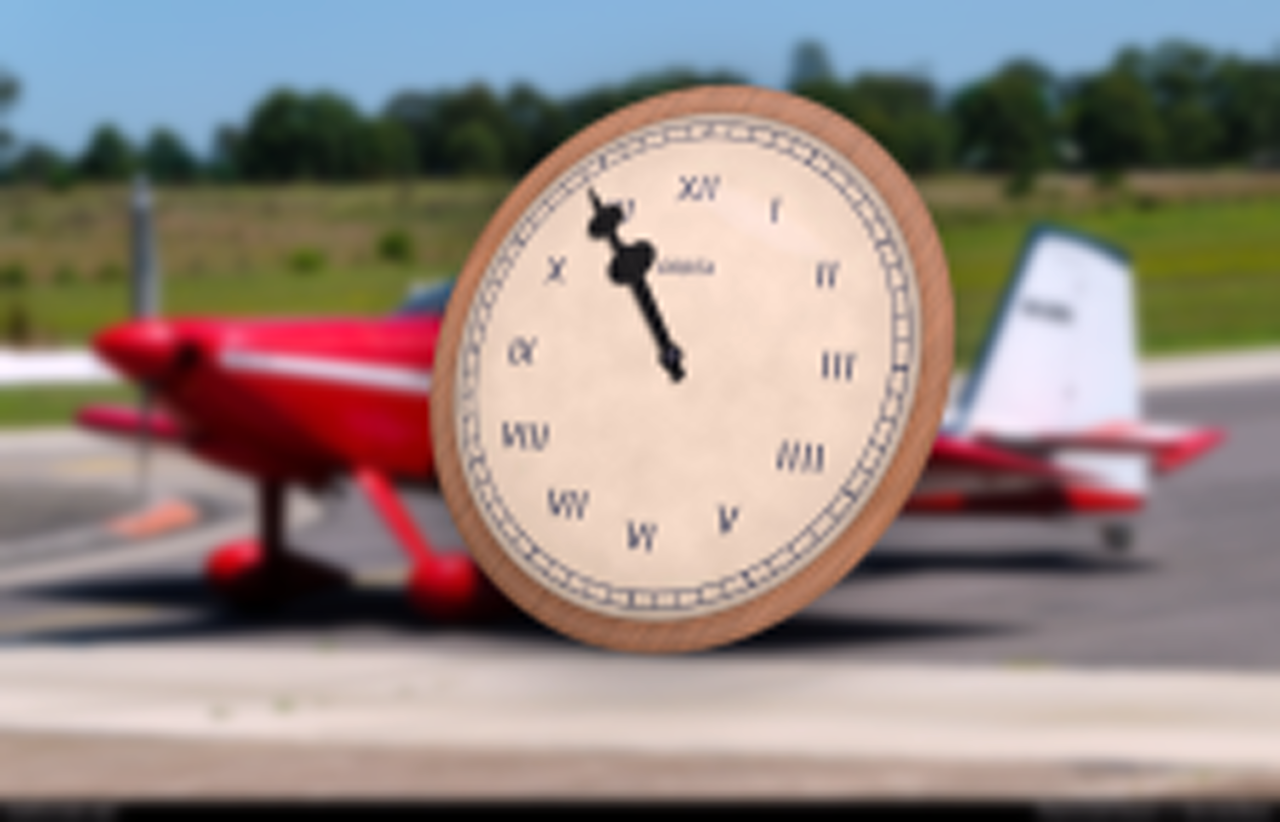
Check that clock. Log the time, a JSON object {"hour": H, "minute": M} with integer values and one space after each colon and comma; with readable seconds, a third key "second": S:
{"hour": 10, "minute": 54}
